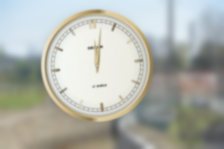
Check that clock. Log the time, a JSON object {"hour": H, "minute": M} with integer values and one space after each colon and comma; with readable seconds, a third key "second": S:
{"hour": 12, "minute": 2}
